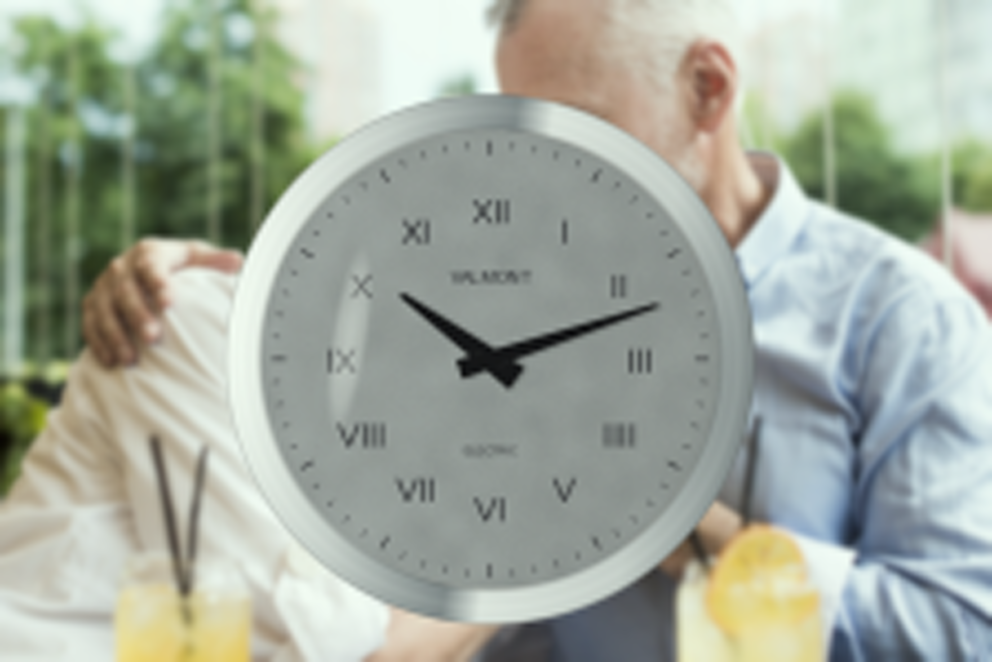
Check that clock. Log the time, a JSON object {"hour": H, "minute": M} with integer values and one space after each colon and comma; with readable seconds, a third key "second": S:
{"hour": 10, "minute": 12}
